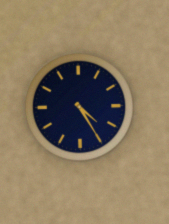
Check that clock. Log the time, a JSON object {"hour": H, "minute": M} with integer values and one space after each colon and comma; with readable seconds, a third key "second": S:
{"hour": 4, "minute": 25}
